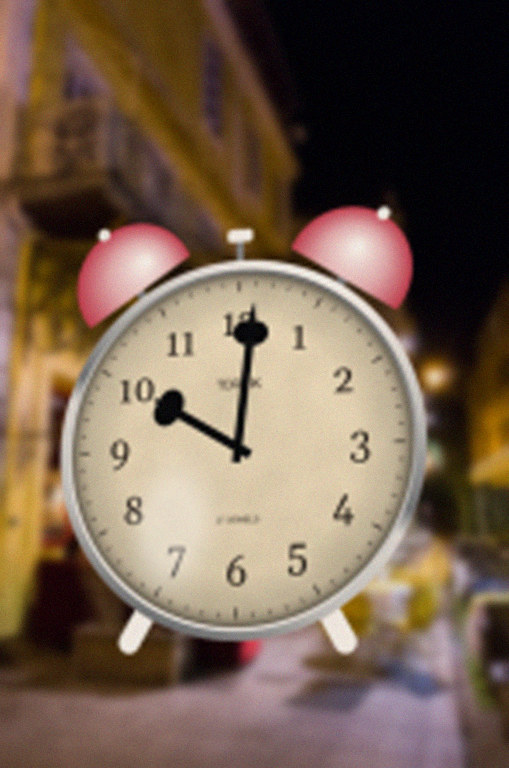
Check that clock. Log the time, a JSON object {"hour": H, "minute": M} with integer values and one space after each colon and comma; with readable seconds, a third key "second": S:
{"hour": 10, "minute": 1}
